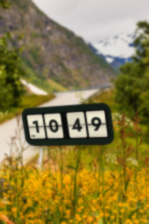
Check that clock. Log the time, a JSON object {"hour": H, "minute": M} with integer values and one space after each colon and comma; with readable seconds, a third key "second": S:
{"hour": 10, "minute": 49}
